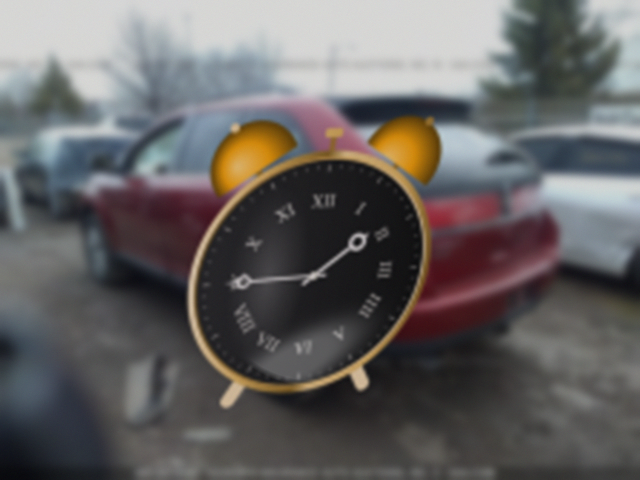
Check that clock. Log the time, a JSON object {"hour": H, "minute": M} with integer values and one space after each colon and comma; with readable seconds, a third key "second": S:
{"hour": 1, "minute": 45}
